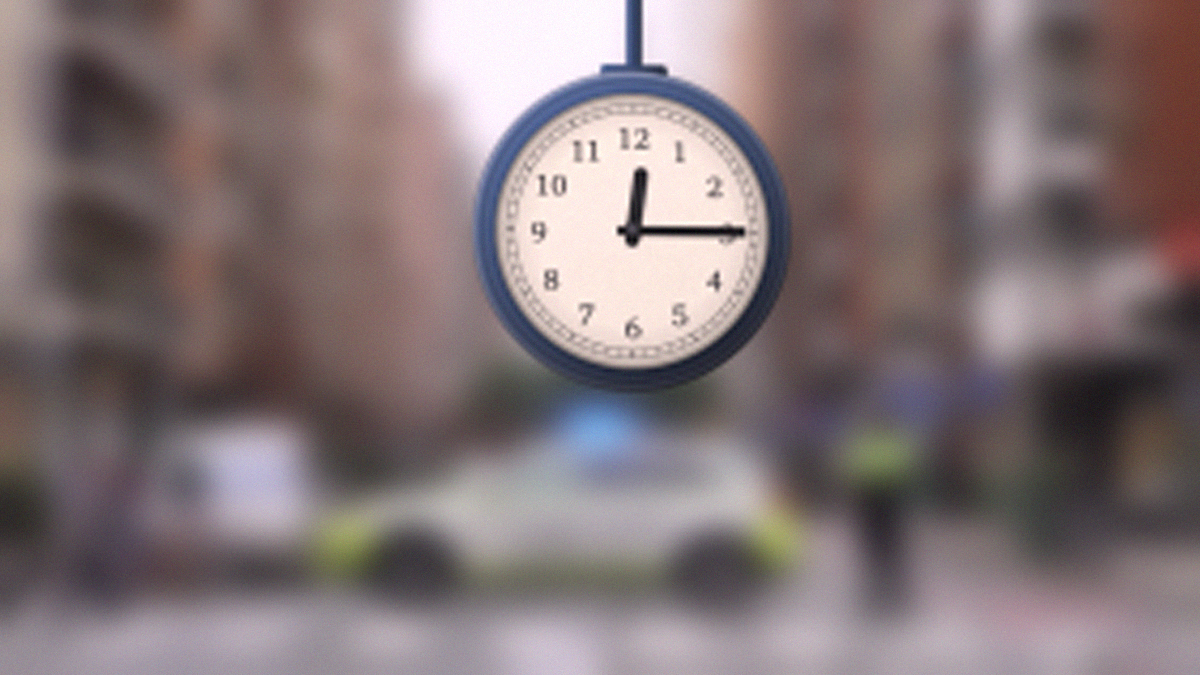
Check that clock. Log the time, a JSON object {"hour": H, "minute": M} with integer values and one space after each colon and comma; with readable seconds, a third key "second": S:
{"hour": 12, "minute": 15}
